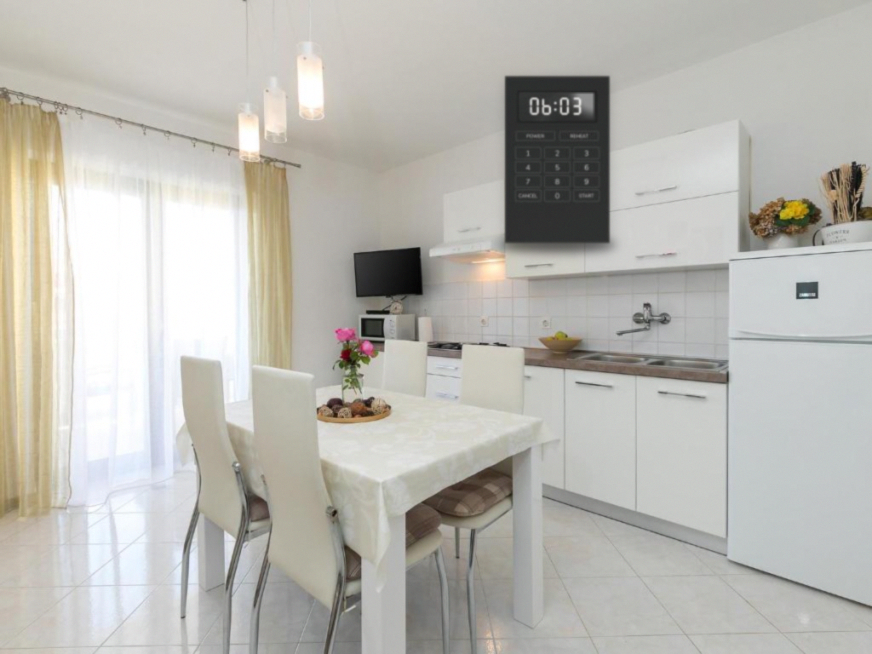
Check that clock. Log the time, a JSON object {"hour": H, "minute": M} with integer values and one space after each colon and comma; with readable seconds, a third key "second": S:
{"hour": 6, "minute": 3}
